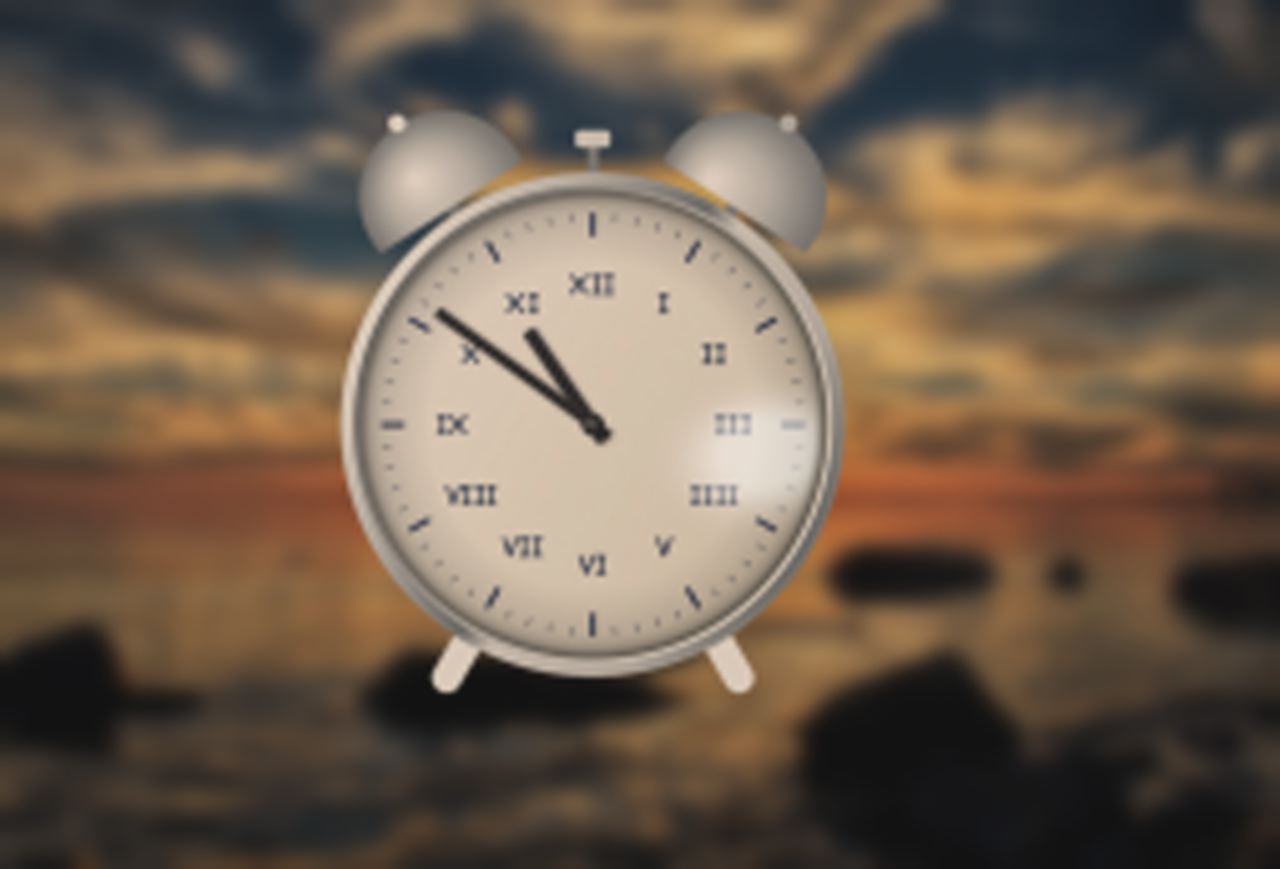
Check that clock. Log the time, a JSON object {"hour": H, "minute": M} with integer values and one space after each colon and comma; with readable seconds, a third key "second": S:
{"hour": 10, "minute": 51}
